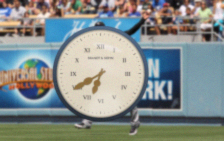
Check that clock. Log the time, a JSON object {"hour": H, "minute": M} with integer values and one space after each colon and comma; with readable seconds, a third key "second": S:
{"hour": 6, "minute": 40}
